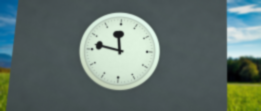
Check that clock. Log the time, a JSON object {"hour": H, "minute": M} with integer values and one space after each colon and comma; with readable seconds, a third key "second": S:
{"hour": 11, "minute": 47}
